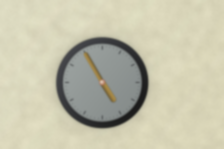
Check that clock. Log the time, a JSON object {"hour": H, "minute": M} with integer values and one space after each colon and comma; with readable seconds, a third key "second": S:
{"hour": 4, "minute": 55}
